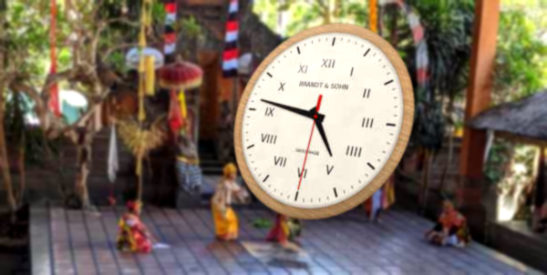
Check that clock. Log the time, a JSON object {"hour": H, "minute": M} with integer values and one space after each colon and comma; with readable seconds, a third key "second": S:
{"hour": 4, "minute": 46, "second": 30}
